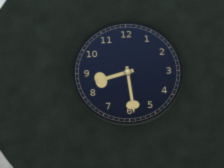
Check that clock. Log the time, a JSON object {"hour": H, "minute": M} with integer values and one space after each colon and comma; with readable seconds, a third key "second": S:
{"hour": 8, "minute": 29}
